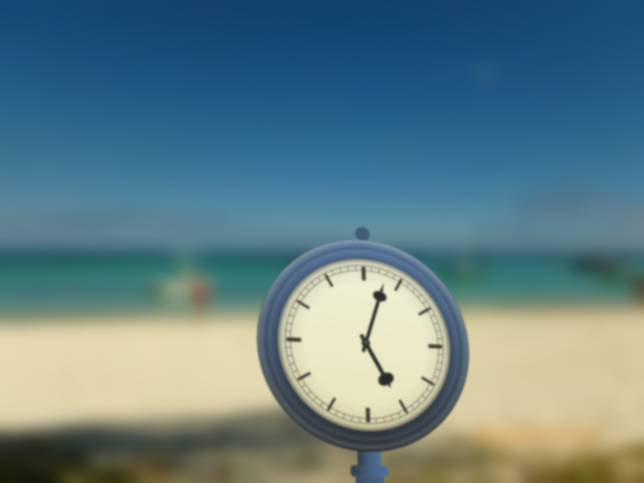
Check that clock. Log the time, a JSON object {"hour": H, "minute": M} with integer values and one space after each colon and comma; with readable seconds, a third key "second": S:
{"hour": 5, "minute": 3}
